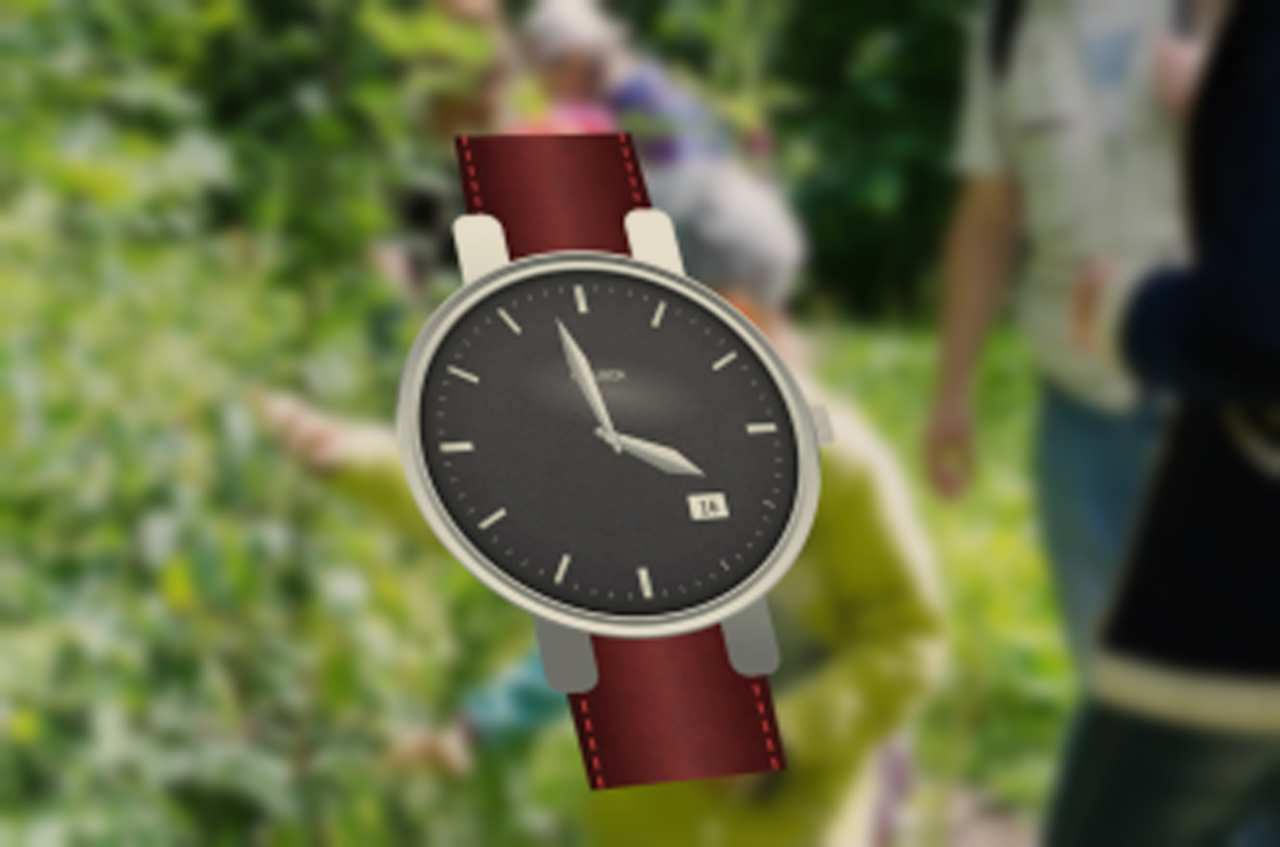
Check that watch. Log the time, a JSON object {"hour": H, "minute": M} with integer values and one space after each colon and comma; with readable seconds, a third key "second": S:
{"hour": 3, "minute": 58}
